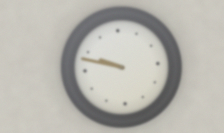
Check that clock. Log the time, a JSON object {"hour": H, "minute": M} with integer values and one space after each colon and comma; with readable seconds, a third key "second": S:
{"hour": 9, "minute": 48}
